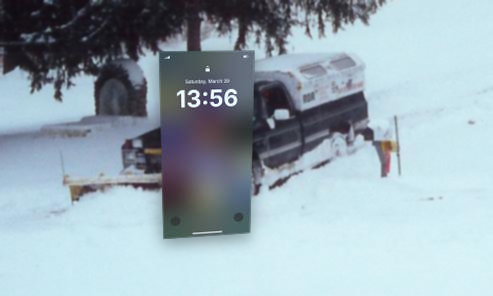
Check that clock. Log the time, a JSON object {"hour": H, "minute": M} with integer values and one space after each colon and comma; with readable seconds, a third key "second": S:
{"hour": 13, "minute": 56}
